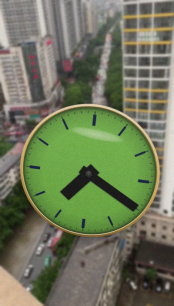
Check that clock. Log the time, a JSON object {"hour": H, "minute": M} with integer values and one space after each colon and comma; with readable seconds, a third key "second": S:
{"hour": 7, "minute": 20}
